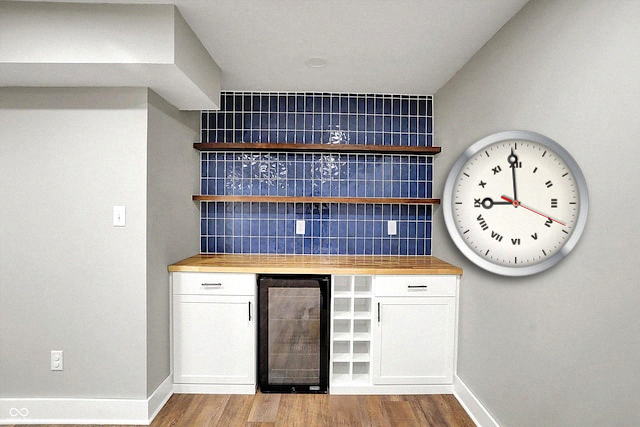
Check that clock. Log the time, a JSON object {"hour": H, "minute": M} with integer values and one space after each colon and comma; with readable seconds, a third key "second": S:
{"hour": 8, "minute": 59, "second": 19}
